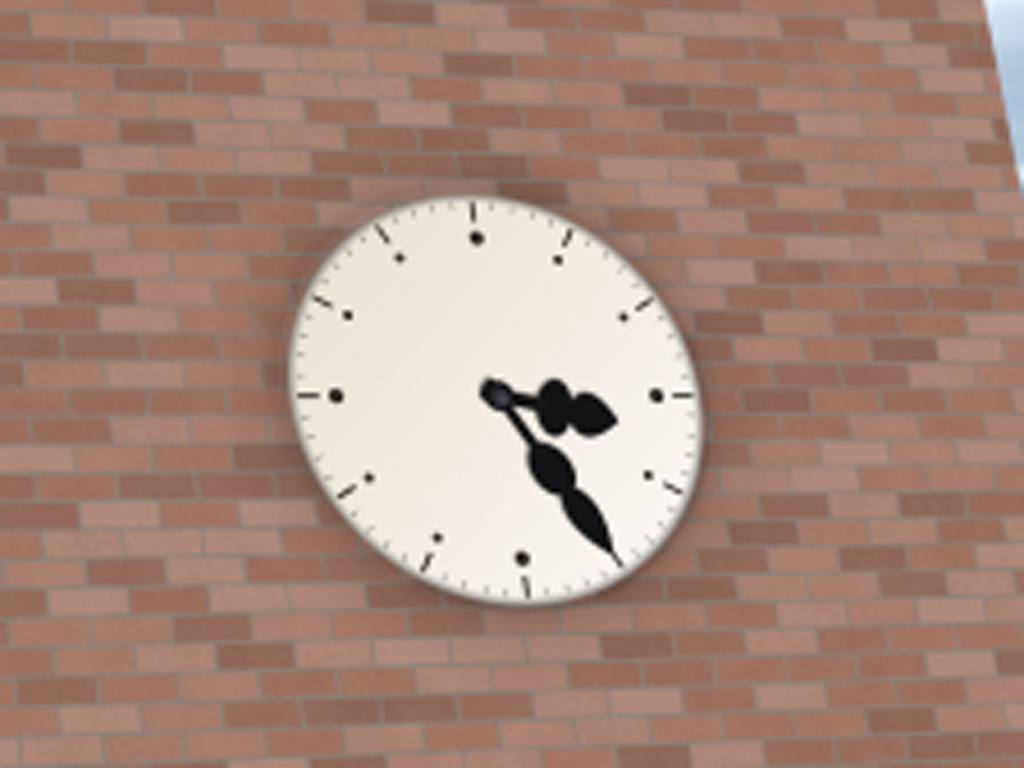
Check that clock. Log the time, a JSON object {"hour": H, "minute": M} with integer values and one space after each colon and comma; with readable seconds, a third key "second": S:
{"hour": 3, "minute": 25}
